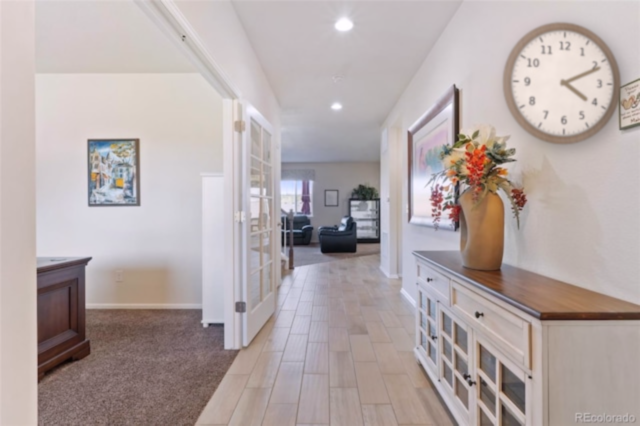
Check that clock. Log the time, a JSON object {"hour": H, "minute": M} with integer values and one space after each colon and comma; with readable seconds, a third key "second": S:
{"hour": 4, "minute": 11}
